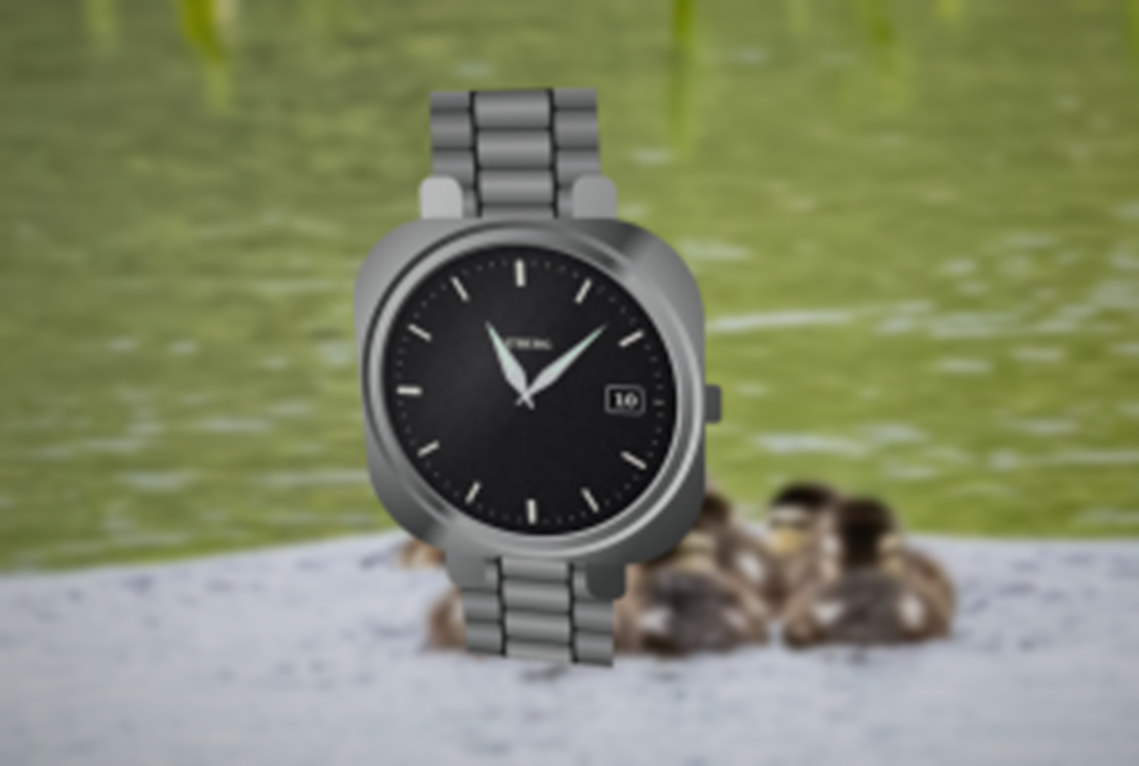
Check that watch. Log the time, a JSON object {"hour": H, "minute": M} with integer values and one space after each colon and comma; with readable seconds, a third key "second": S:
{"hour": 11, "minute": 8}
